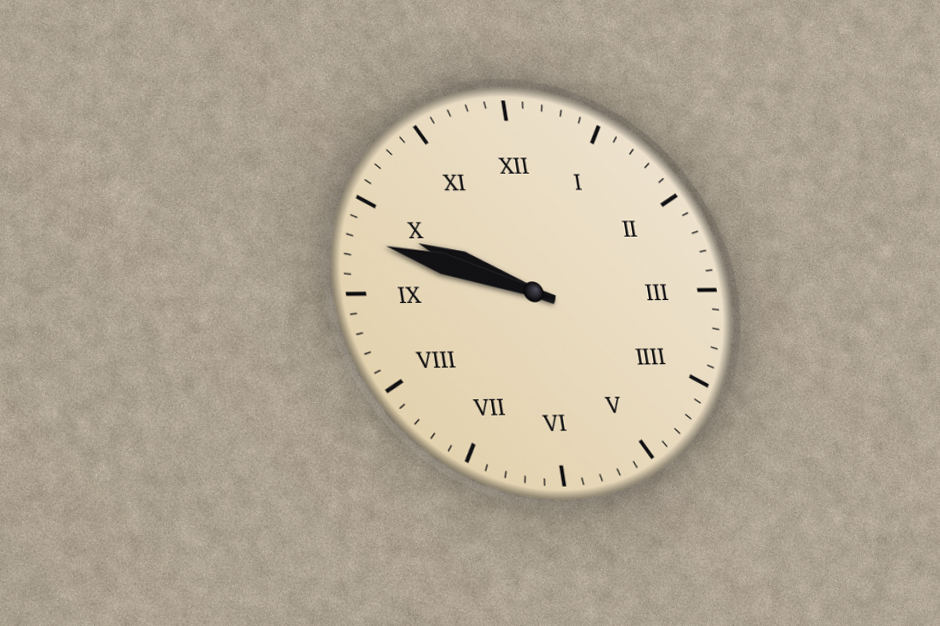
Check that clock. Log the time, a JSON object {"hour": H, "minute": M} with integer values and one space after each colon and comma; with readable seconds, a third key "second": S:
{"hour": 9, "minute": 48}
